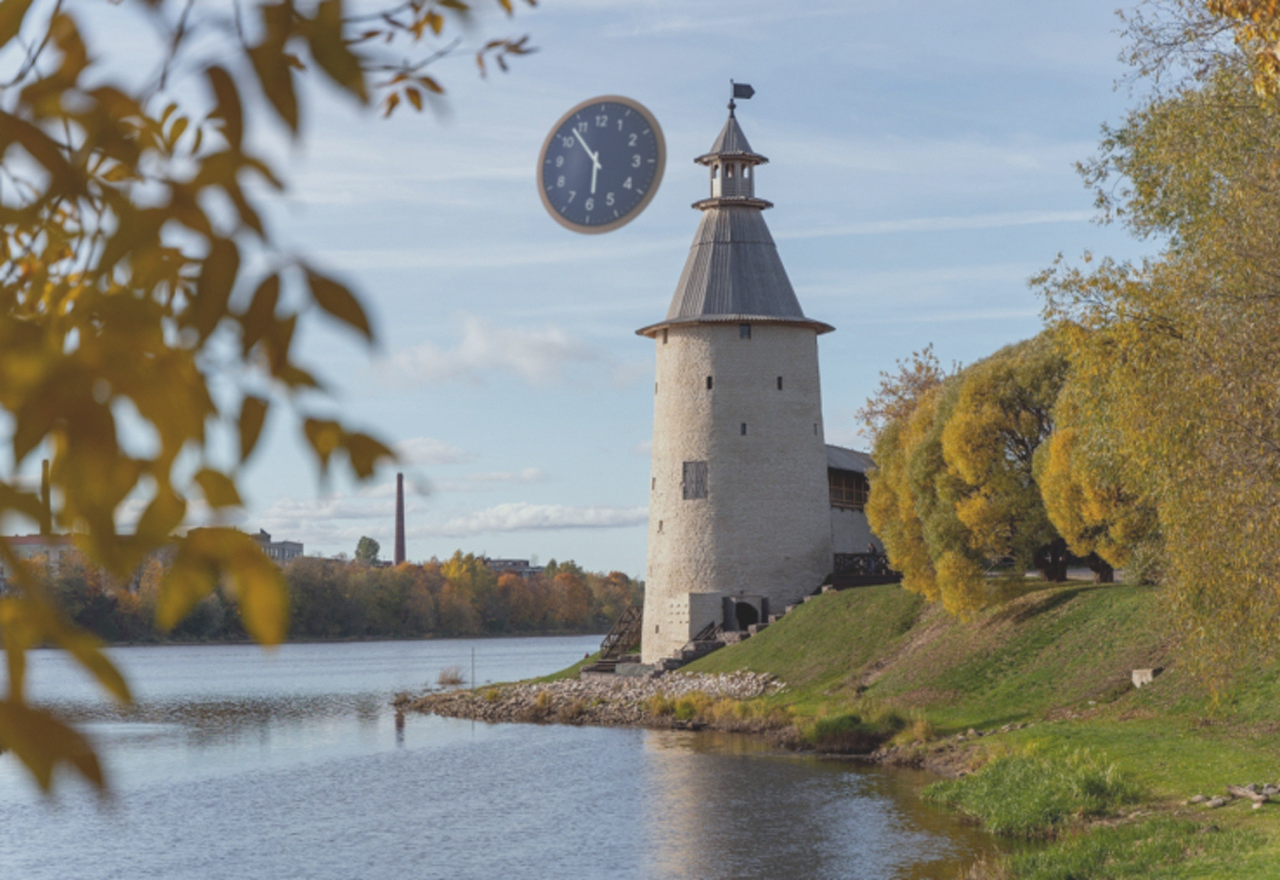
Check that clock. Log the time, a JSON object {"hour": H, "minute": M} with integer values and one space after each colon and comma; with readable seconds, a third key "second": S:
{"hour": 5, "minute": 53}
